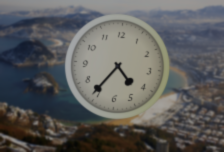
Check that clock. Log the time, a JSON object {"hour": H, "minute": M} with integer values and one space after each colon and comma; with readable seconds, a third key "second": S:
{"hour": 4, "minute": 36}
